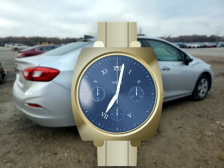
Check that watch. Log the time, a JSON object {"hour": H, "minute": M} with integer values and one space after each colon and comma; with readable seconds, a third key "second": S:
{"hour": 7, "minute": 2}
